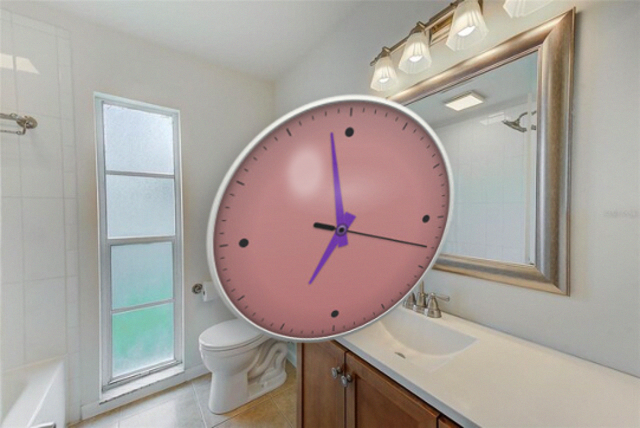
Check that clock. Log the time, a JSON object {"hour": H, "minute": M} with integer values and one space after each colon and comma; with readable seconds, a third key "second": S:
{"hour": 6, "minute": 58, "second": 18}
